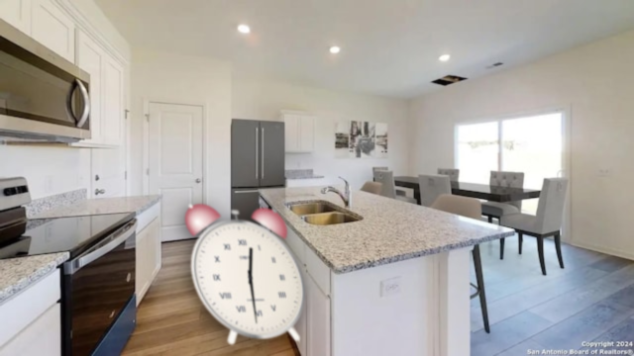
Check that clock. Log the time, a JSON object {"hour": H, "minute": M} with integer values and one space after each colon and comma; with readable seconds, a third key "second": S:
{"hour": 12, "minute": 31}
